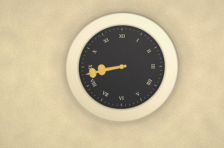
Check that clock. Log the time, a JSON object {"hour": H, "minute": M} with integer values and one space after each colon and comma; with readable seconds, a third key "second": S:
{"hour": 8, "minute": 43}
